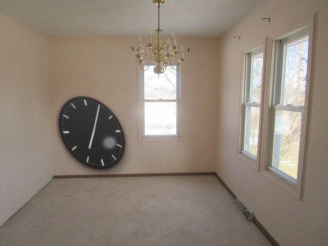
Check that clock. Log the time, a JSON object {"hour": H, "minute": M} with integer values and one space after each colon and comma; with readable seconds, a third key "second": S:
{"hour": 7, "minute": 5}
